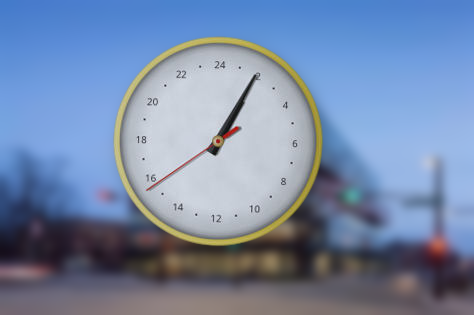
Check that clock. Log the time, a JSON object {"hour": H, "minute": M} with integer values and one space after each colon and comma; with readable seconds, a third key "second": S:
{"hour": 2, "minute": 4, "second": 39}
